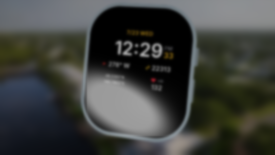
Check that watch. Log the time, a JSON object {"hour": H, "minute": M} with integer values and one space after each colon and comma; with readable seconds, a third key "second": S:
{"hour": 12, "minute": 29}
